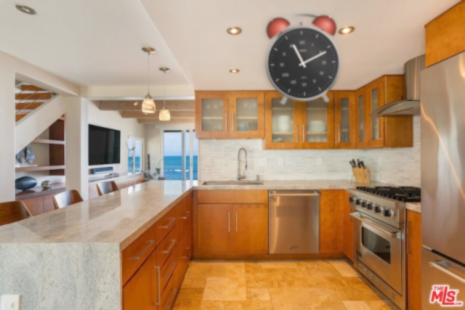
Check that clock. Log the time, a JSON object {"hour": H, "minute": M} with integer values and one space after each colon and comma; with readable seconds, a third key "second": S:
{"hour": 11, "minute": 11}
